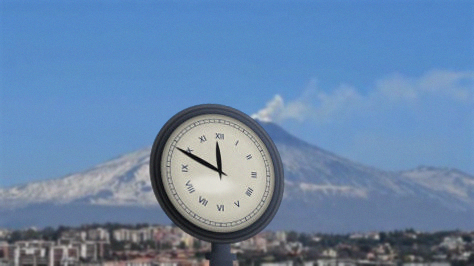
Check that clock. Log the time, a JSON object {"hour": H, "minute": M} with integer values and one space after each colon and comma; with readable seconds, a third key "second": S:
{"hour": 11, "minute": 49}
